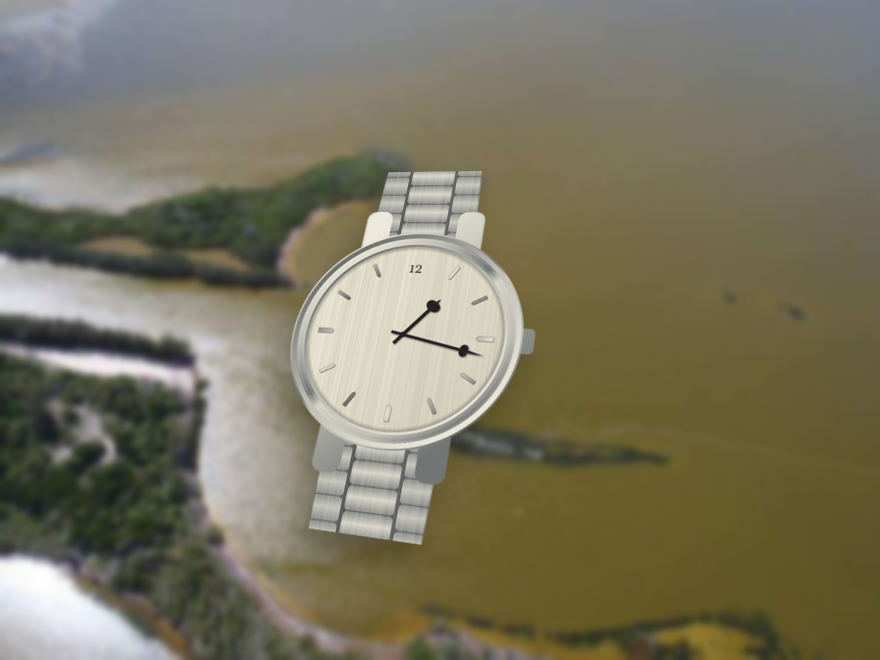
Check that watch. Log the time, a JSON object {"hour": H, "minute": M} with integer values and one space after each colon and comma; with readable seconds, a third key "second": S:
{"hour": 1, "minute": 17}
